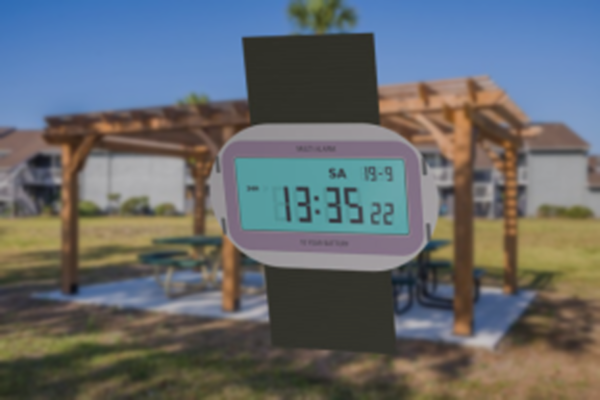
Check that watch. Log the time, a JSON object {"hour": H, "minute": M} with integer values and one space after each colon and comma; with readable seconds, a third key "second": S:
{"hour": 13, "minute": 35, "second": 22}
